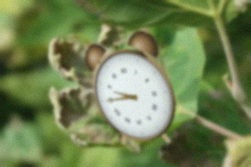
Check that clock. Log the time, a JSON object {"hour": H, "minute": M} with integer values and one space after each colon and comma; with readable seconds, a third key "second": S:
{"hour": 9, "minute": 45}
